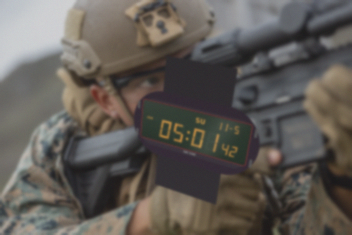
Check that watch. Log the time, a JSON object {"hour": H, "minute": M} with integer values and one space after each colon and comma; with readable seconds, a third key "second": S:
{"hour": 5, "minute": 1}
